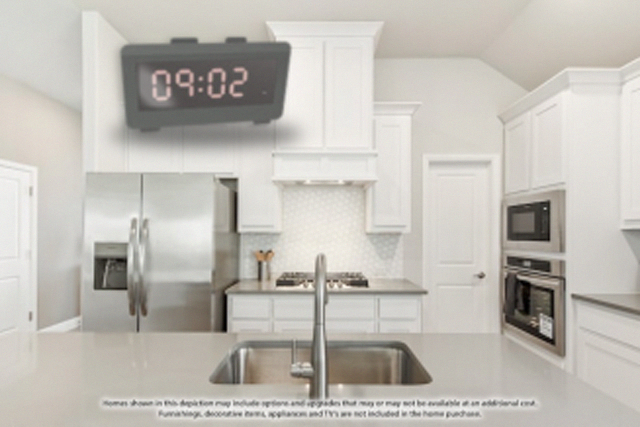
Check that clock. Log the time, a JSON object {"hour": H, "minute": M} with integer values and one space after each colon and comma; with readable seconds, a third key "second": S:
{"hour": 9, "minute": 2}
